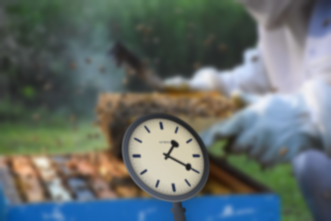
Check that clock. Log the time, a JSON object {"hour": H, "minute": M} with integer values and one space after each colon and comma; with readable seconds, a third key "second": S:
{"hour": 1, "minute": 20}
